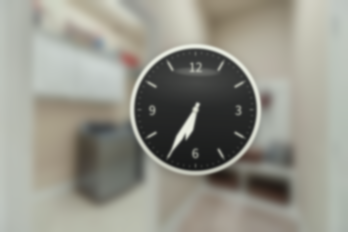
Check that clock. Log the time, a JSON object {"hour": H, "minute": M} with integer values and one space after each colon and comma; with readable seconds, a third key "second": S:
{"hour": 6, "minute": 35}
